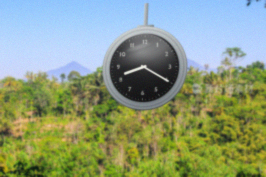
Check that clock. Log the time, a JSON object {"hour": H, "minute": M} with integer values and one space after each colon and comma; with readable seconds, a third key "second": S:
{"hour": 8, "minute": 20}
